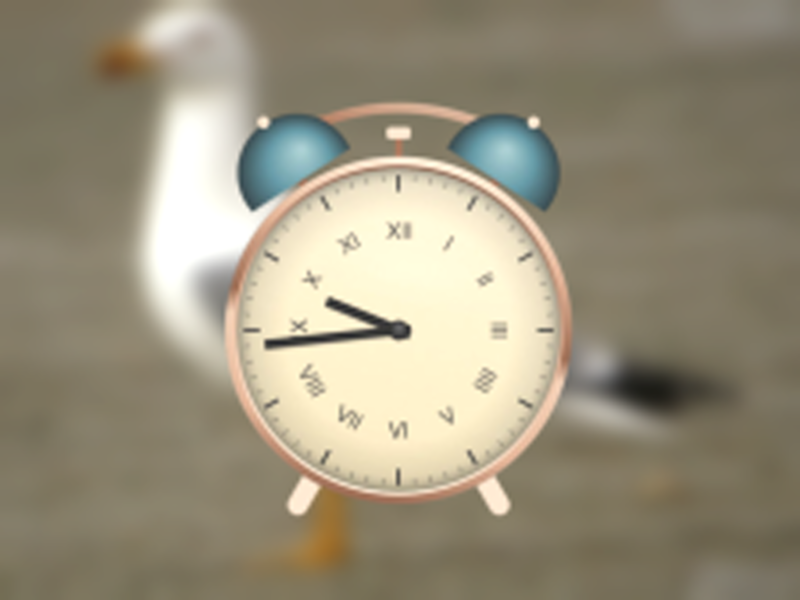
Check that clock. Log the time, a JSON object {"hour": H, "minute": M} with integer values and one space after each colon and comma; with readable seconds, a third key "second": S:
{"hour": 9, "minute": 44}
